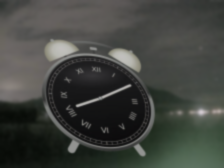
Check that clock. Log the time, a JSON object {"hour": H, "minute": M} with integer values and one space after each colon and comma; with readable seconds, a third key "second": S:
{"hour": 8, "minute": 10}
